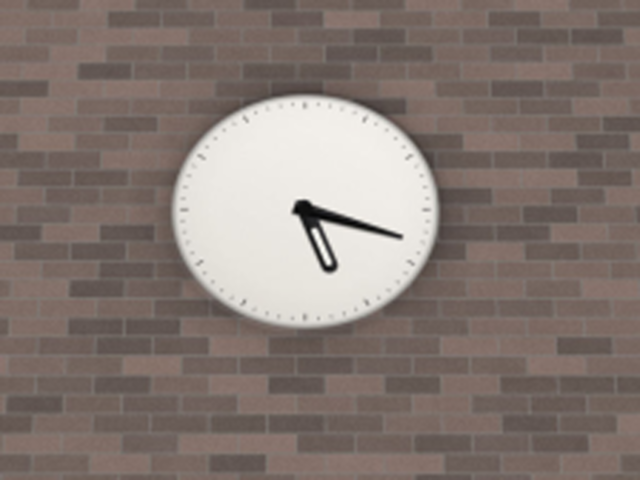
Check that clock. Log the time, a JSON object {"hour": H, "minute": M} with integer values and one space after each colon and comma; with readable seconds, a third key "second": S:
{"hour": 5, "minute": 18}
